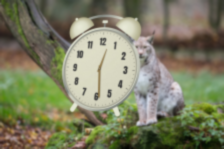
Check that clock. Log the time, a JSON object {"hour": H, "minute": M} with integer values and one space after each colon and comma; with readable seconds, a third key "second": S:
{"hour": 12, "minute": 29}
